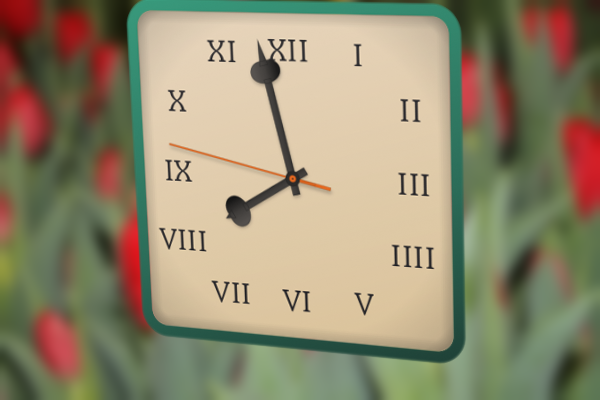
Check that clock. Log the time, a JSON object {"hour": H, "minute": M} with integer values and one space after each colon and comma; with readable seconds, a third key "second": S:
{"hour": 7, "minute": 57, "second": 47}
